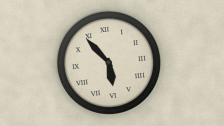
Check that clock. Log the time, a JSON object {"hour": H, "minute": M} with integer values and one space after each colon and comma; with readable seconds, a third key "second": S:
{"hour": 5, "minute": 54}
